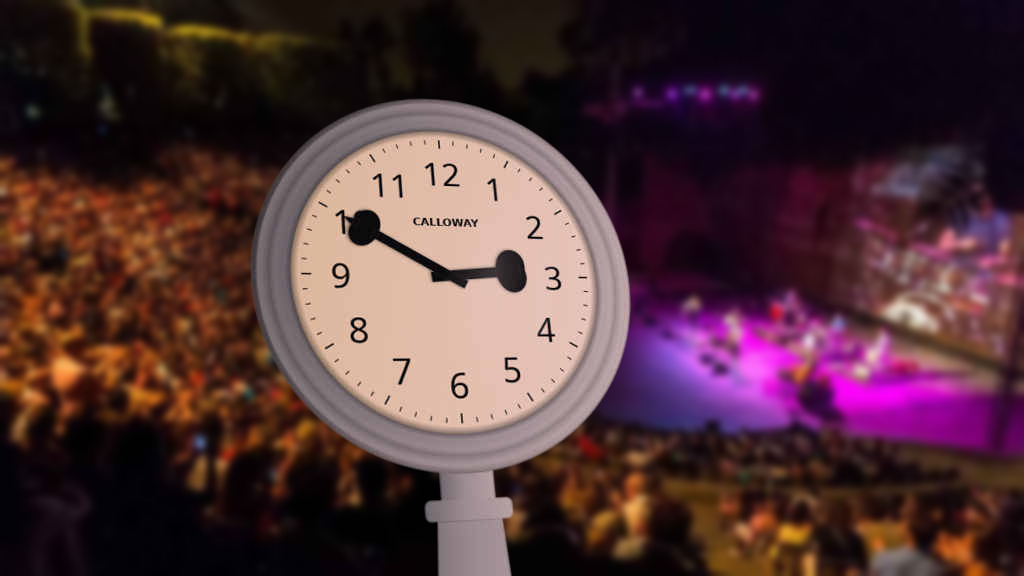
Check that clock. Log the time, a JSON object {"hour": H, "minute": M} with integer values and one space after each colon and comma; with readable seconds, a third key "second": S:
{"hour": 2, "minute": 50}
